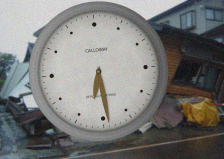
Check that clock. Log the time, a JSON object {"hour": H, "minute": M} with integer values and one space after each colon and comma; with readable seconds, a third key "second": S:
{"hour": 6, "minute": 29}
